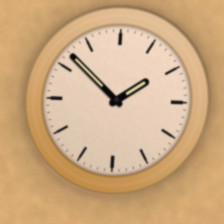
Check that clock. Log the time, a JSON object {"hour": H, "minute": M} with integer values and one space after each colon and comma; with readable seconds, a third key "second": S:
{"hour": 1, "minute": 52}
